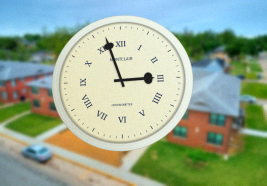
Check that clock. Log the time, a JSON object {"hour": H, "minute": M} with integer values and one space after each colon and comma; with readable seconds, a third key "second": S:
{"hour": 2, "minute": 57}
